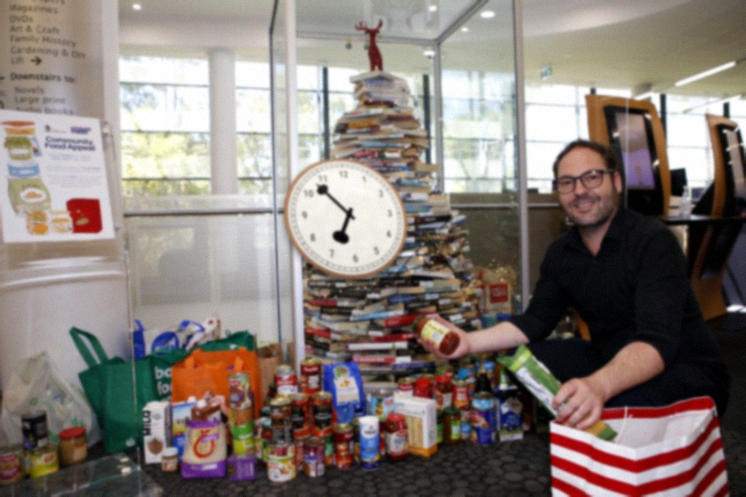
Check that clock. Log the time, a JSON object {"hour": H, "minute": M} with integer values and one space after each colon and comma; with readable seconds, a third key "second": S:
{"hour": 6, "minute": 53}
